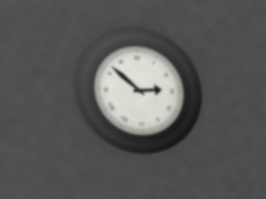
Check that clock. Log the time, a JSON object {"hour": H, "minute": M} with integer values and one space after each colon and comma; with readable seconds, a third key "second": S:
{"hour": 2, "minute": 52}
